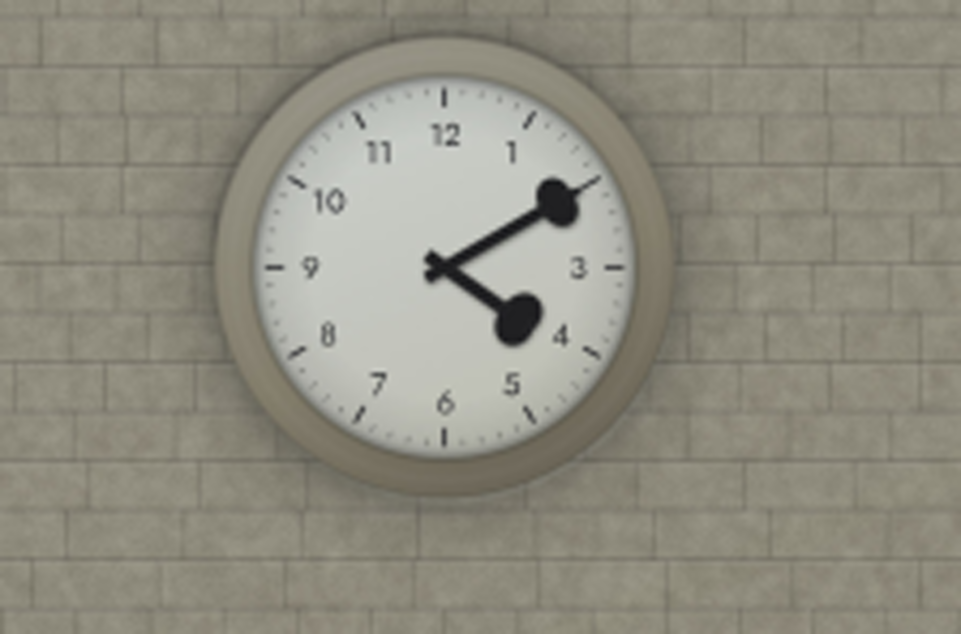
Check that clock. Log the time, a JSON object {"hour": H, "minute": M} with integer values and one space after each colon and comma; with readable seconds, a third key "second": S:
{"hour": 4, "minute": 10}
